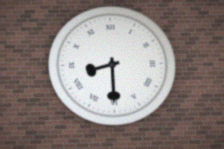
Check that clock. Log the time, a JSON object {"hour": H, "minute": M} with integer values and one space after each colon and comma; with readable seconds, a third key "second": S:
{"hour": 8, "minute": 30}
